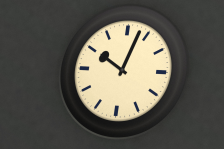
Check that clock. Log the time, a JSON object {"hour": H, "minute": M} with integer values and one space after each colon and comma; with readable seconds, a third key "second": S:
{"hour": 10, "minute": 3}
